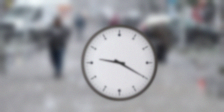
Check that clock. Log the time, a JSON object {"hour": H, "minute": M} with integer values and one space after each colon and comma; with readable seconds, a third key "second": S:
{"hour": 9, "minute": 20}
